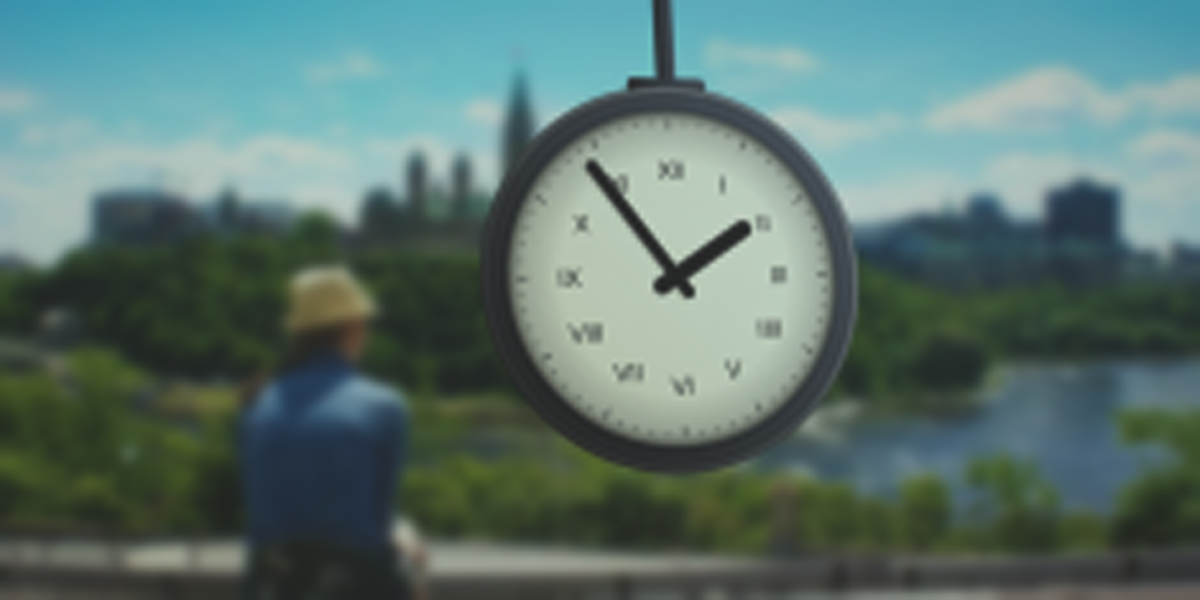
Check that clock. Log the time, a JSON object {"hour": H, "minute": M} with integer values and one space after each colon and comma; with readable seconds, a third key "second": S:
{"hour": 1, "minute": 54}
